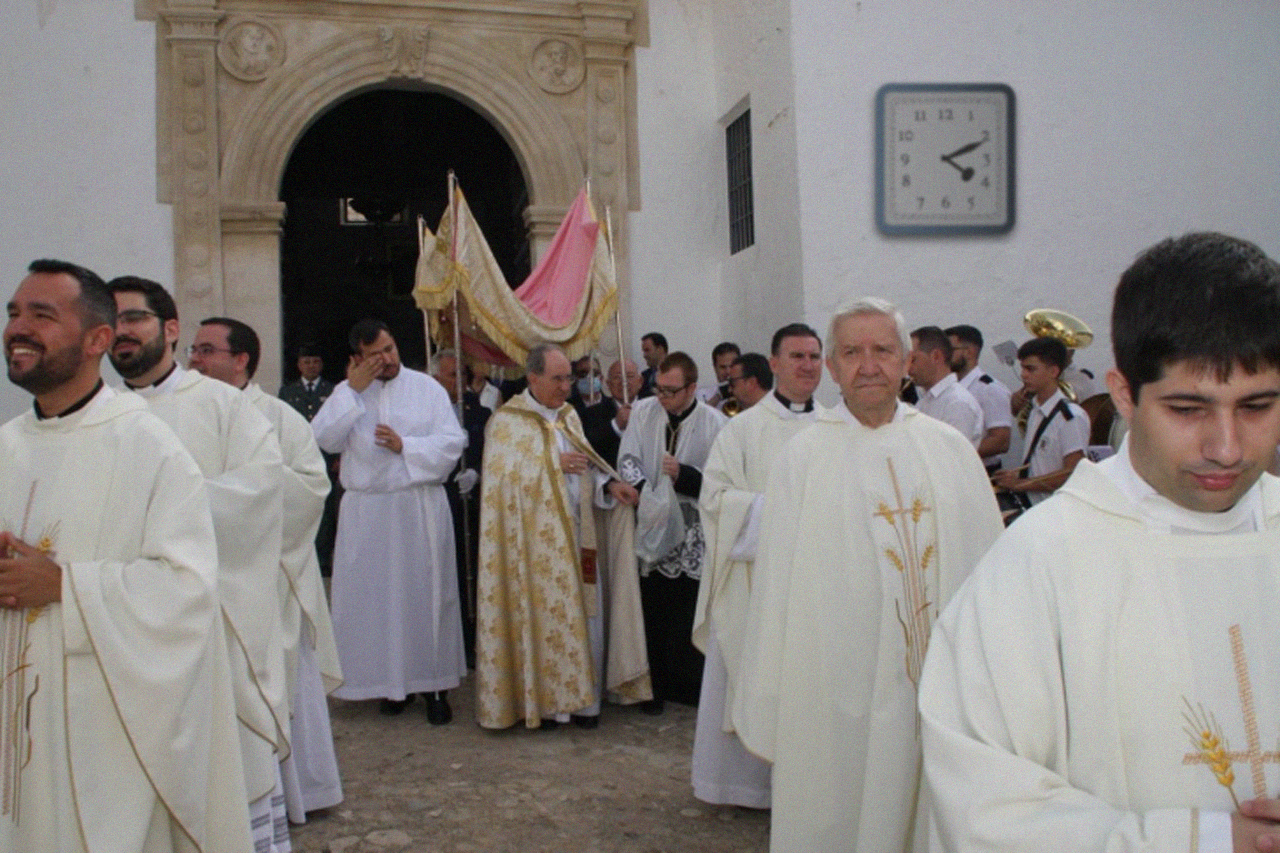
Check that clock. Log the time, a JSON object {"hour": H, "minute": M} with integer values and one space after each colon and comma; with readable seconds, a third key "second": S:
{"hour": 4, "minute": 11}
